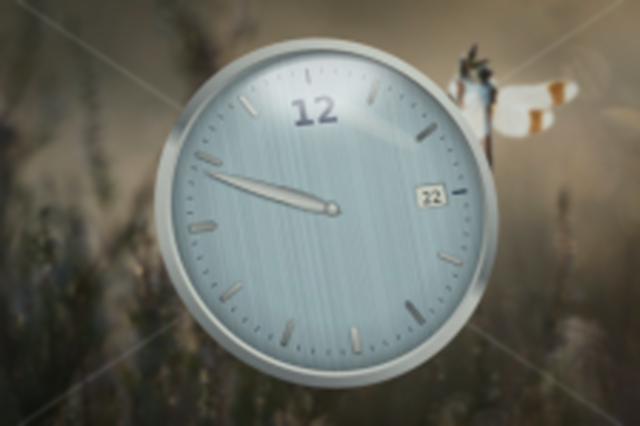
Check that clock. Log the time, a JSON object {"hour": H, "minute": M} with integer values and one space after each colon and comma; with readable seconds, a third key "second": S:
{"hour": 9, "minute": 49}
